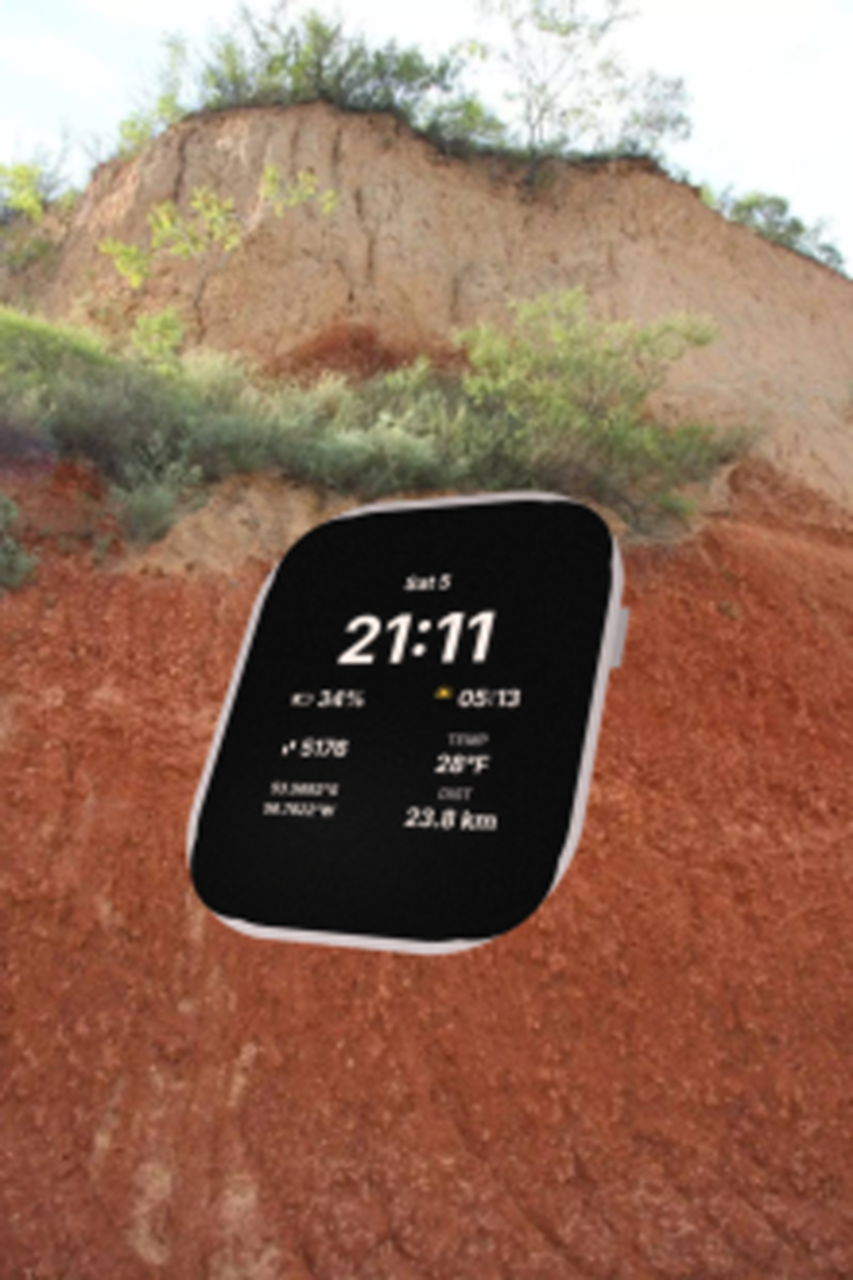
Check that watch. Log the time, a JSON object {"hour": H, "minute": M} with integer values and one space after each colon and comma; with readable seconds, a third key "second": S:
{"hour": 21, "minute": 11}
